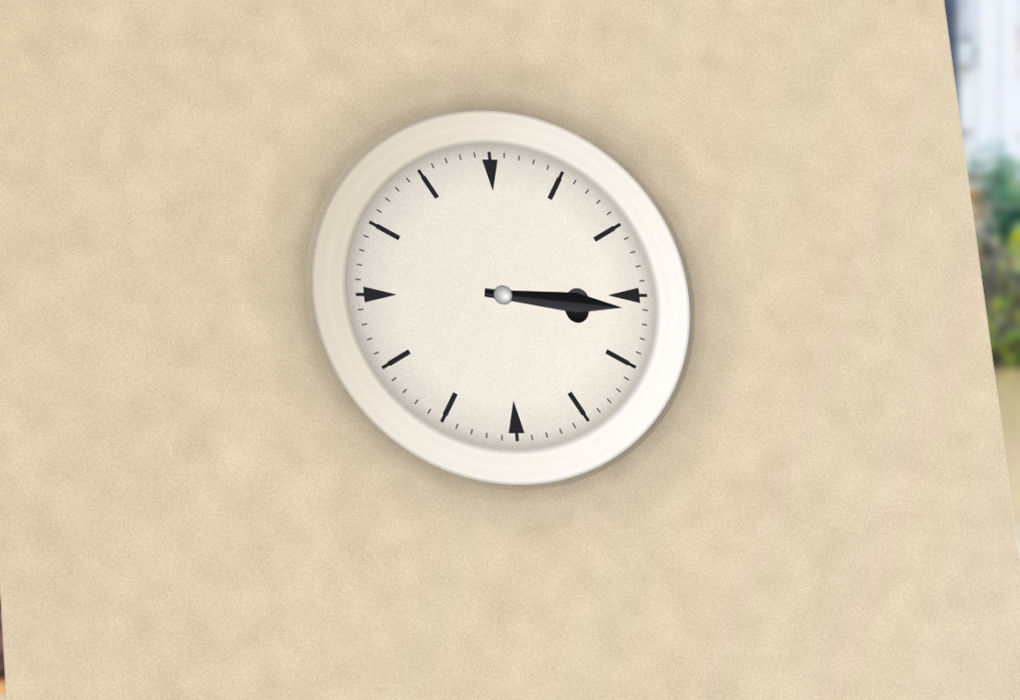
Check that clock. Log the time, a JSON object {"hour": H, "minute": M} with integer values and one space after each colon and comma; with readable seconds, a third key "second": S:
{"hour": 3, "minute": 16}
